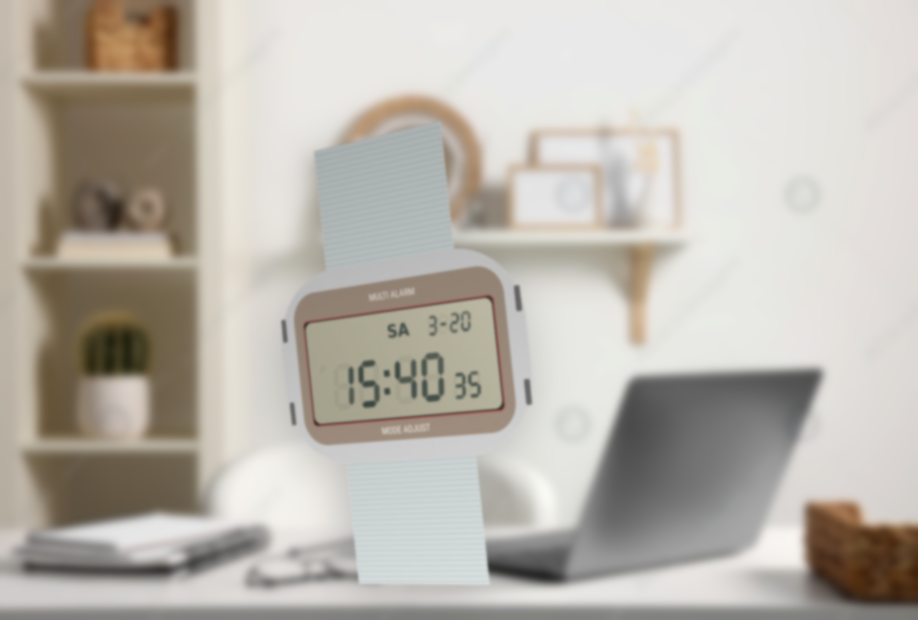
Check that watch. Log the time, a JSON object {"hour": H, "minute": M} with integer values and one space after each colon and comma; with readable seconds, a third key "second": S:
{"hour": 15, "minute": 40, "second": 35}
